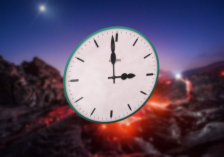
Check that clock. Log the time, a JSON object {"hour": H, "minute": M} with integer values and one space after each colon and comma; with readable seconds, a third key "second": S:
{"hour": 2, "minute": 59}
